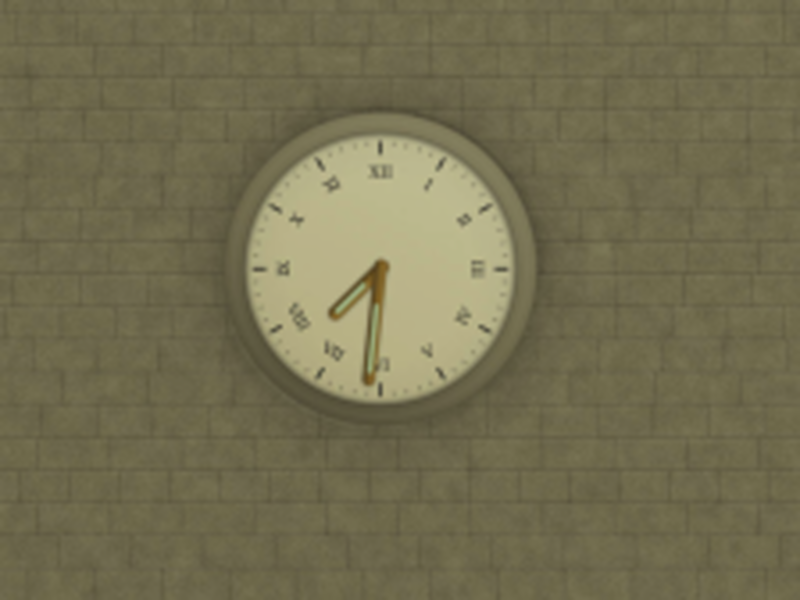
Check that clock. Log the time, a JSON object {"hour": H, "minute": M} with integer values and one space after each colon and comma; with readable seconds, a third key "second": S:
{"hour": 7, "minute": 31}
